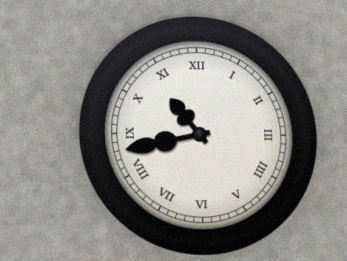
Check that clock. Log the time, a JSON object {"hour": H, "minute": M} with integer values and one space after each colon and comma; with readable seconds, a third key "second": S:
{"hour": 10, "minute": 43}
